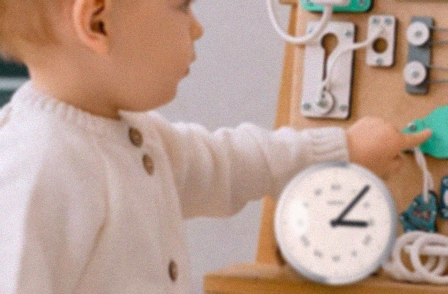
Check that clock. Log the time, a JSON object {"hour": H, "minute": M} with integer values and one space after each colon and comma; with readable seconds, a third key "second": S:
{"hour": 3, "minute": 7}
